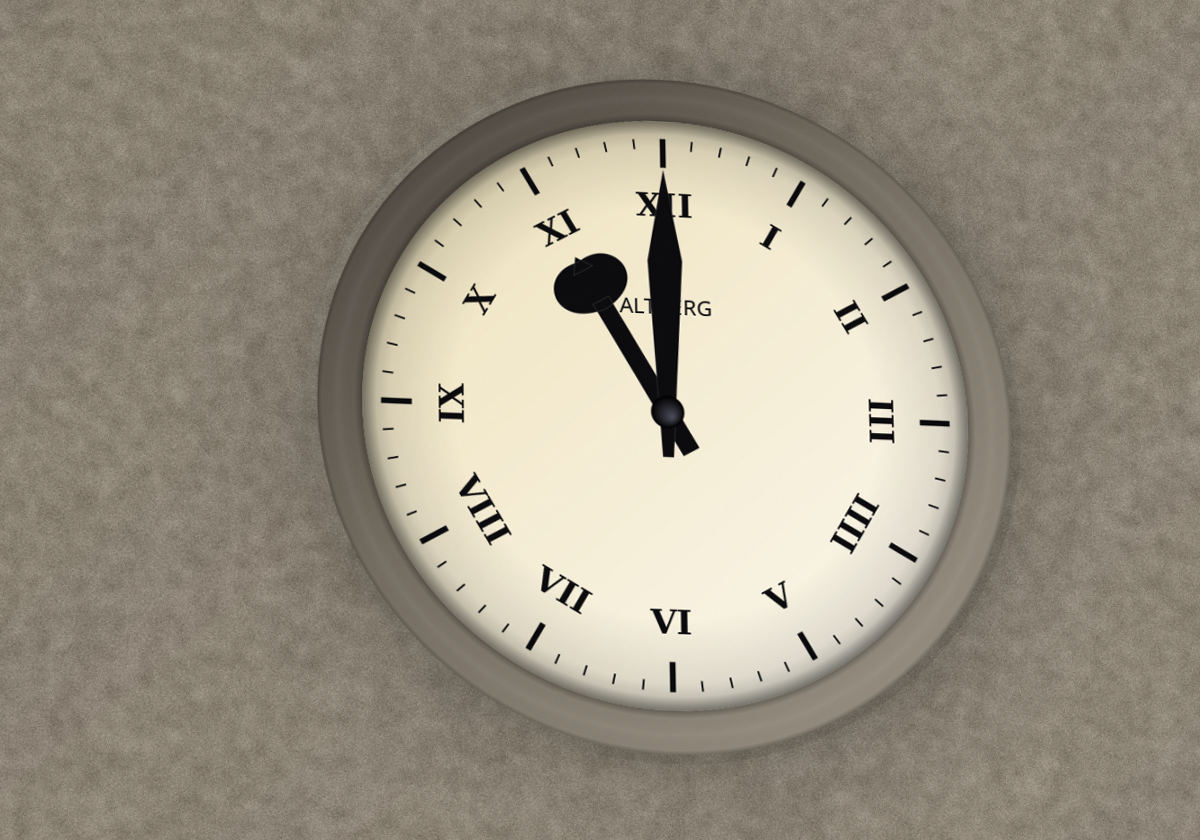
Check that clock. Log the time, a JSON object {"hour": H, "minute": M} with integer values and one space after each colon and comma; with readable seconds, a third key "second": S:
{"hour": 11, "minute": 0}
